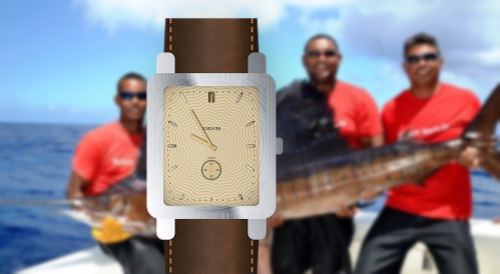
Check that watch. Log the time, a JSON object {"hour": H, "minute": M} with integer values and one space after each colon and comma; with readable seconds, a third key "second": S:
{"hour": 9, "minute": 55}
